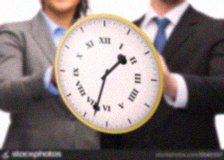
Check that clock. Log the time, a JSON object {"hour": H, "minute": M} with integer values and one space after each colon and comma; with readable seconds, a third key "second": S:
{"hour": 1, "minute": 33}
